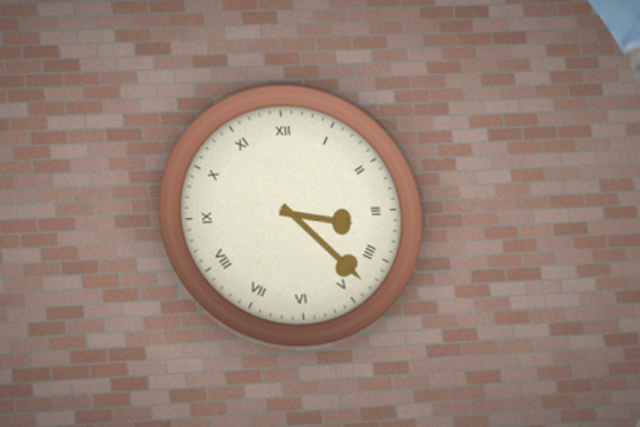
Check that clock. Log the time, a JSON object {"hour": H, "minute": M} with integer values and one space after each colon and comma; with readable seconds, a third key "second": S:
{"hour": 3, "minute": 23}
